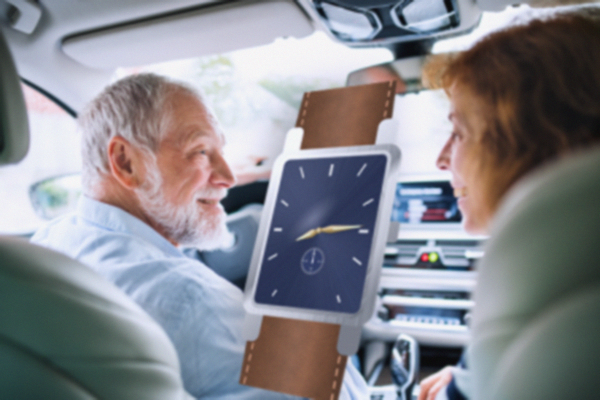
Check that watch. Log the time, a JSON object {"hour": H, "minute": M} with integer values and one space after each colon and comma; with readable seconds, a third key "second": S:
{"hour": 8, "minute": 14}
